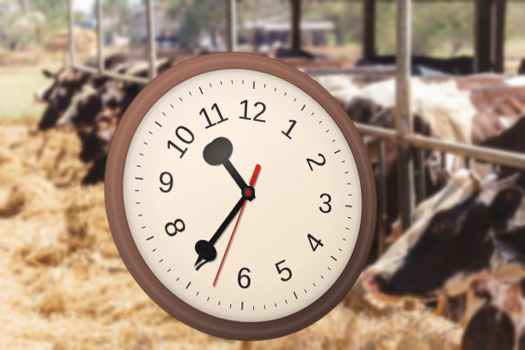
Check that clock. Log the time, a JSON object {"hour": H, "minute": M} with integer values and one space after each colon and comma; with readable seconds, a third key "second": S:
{"hour": 10, "minute": 35, "second": 33}
